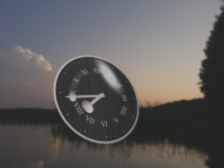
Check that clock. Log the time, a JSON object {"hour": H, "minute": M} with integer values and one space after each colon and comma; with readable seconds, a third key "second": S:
{"hour": 7, "minute": 44}
